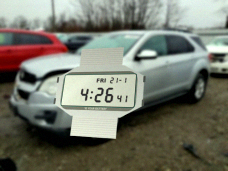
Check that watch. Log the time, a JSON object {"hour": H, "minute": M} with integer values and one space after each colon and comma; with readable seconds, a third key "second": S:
{"hour": 4, "minute": 26, "second": 41}
